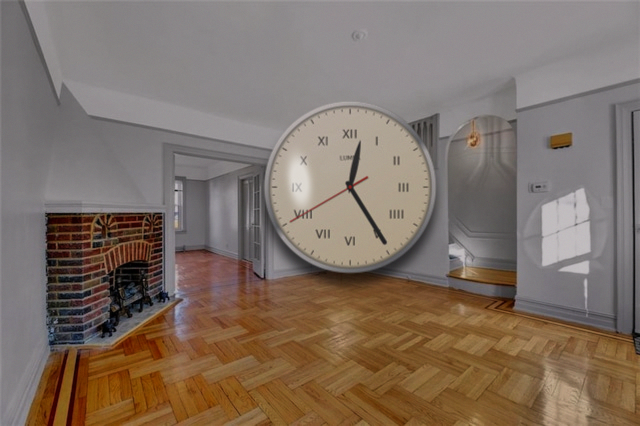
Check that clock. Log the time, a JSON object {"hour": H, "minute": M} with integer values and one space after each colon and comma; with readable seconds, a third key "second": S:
{"hour": 12, "minute": 24, "second": 40}
